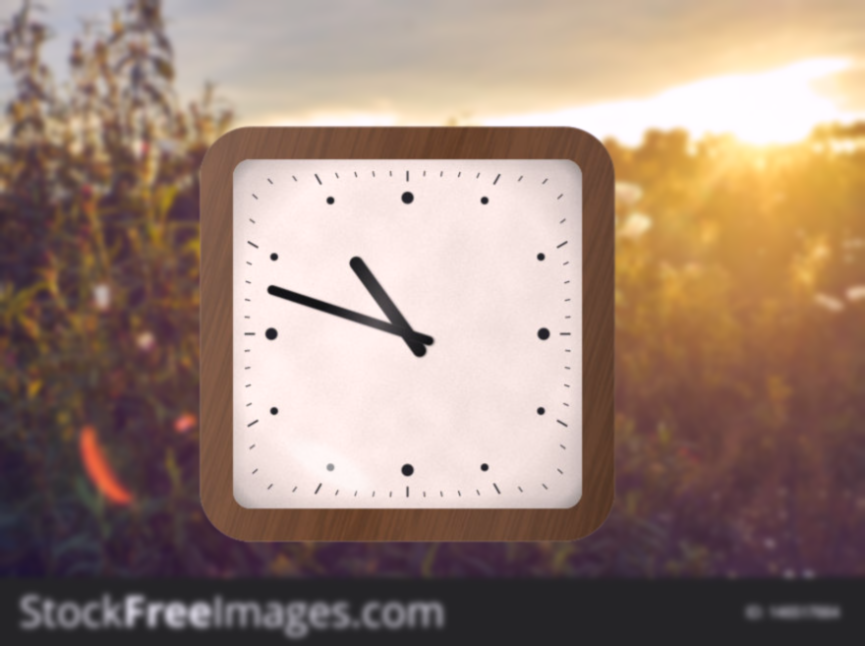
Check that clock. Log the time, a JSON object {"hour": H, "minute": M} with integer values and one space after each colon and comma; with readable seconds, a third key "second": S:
{"hour": 10, "minute": 48}
